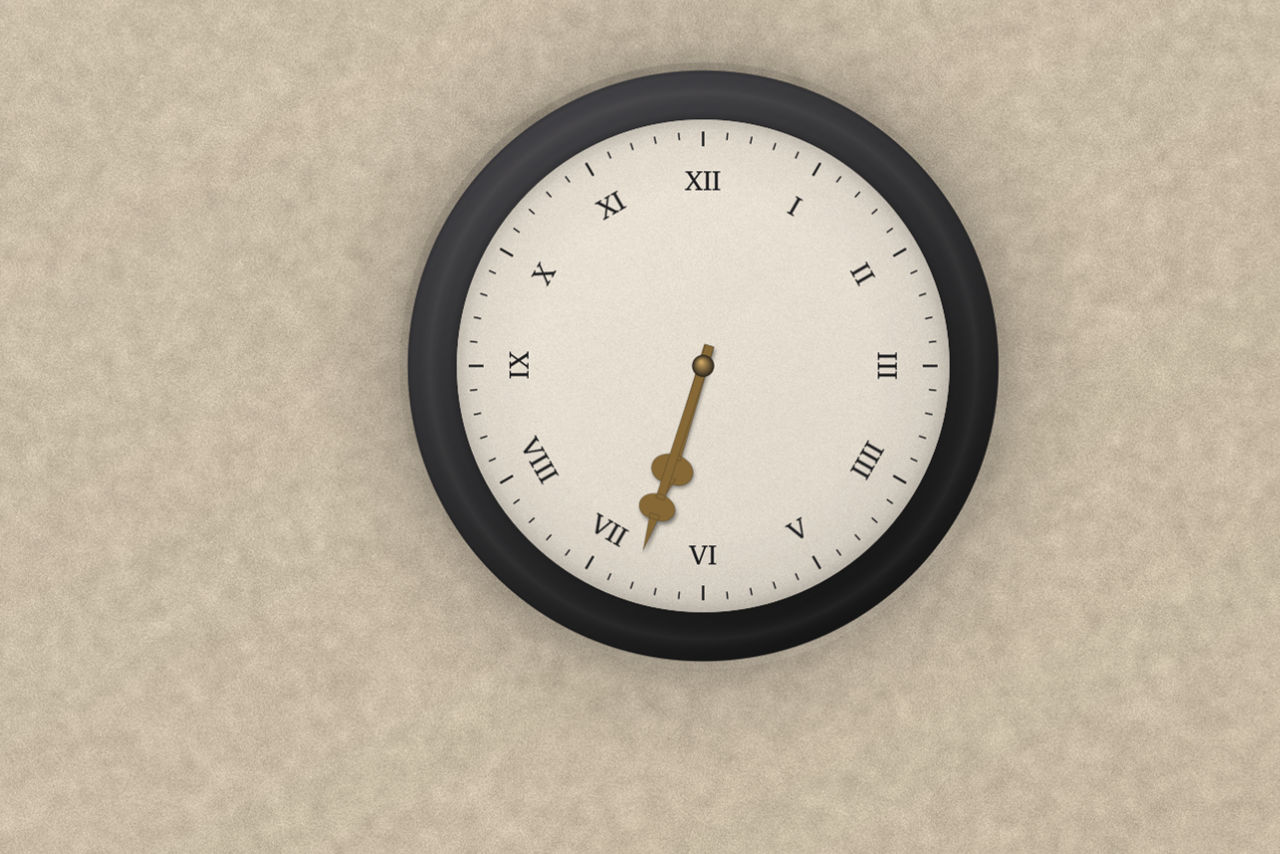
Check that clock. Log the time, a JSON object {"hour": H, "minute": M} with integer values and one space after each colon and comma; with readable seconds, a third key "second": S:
{"hour": 6, "minute": 33}
